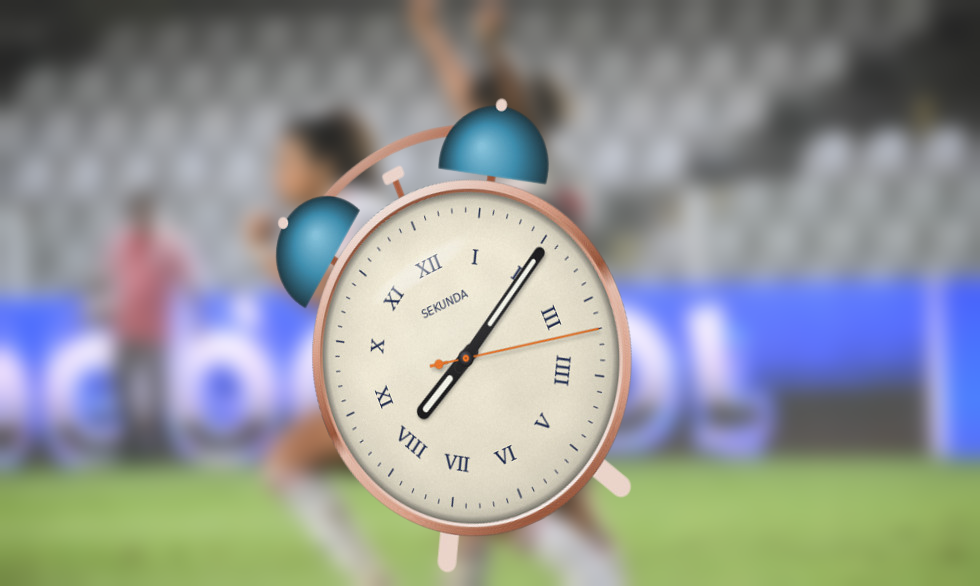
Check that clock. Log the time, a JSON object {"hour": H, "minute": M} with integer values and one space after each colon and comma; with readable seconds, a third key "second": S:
{"hour": 8, "minute": 10, "second": 17}
